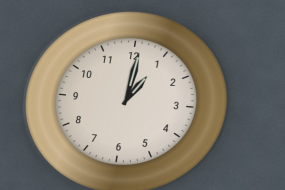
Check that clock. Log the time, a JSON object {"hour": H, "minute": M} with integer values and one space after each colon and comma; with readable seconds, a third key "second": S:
{"hour": 1, "minute": 1}
